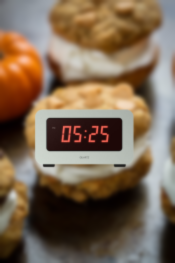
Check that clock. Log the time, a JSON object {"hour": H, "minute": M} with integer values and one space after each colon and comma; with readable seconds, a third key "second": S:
{"hour": 5, "minute": 25}
